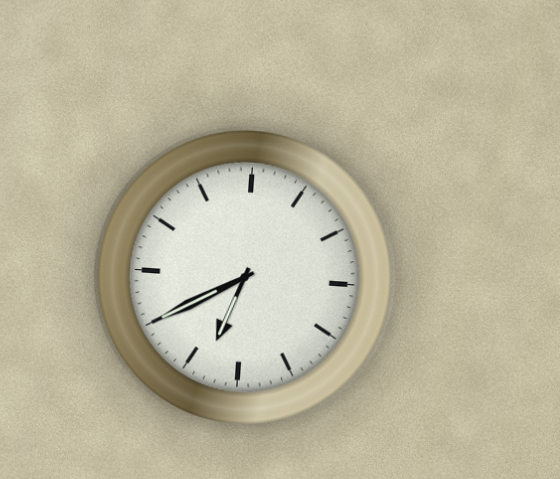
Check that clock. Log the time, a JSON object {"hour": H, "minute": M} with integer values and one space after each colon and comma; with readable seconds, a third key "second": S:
{"hour": 6, "minute": 40}
